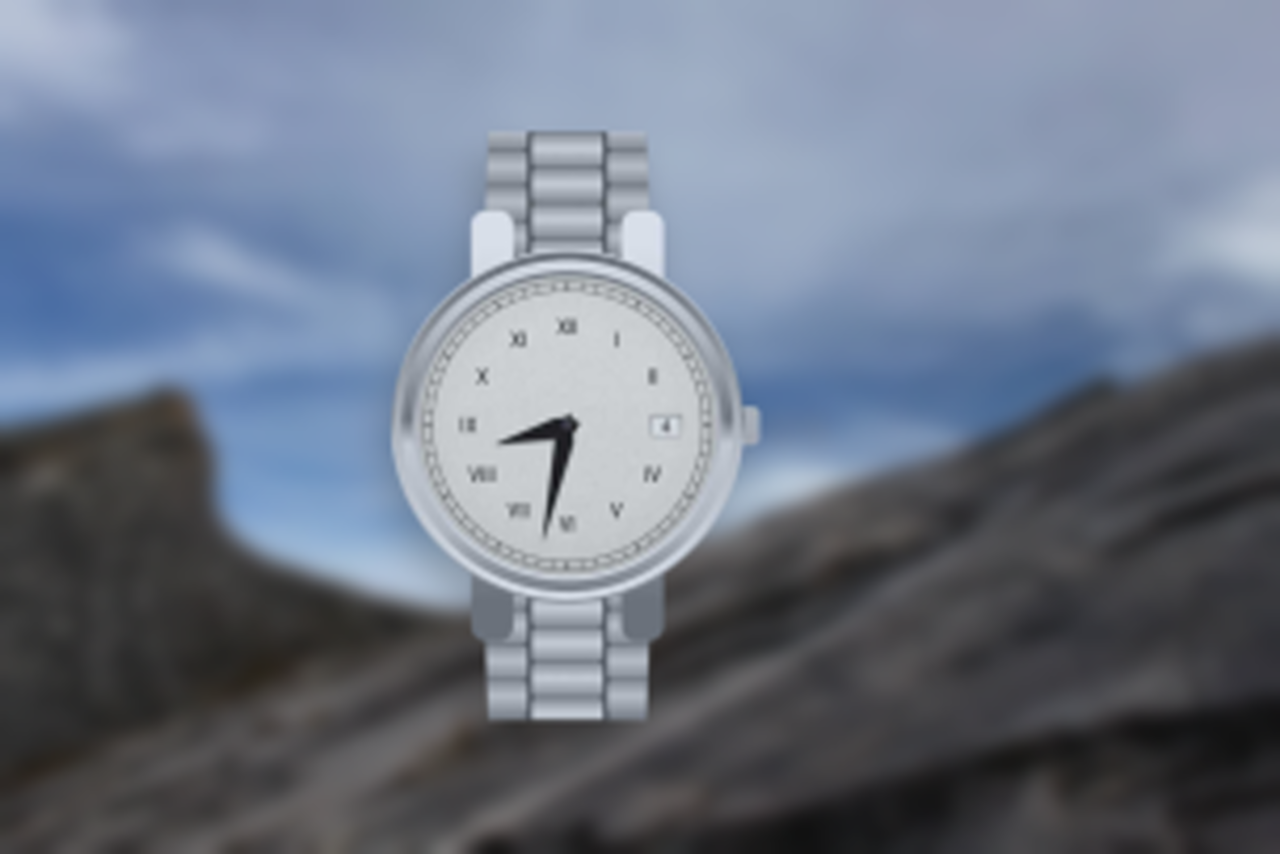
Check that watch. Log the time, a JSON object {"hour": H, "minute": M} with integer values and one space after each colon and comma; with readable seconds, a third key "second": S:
{"hour": 8, "minute": 32}
